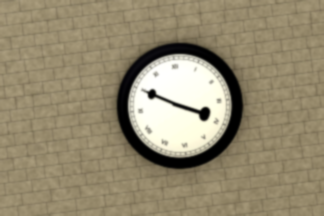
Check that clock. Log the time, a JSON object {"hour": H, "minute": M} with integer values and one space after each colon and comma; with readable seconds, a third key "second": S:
{"hour": 3, "minute": 50}
